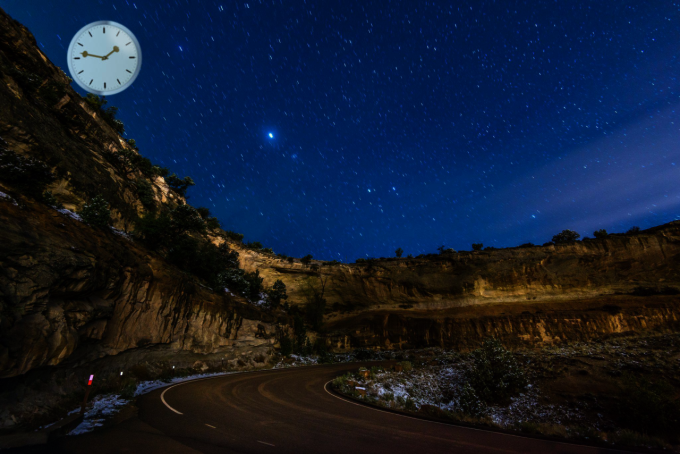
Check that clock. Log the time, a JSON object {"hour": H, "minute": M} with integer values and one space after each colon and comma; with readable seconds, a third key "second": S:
{"hour": 1, "minute": 47}
